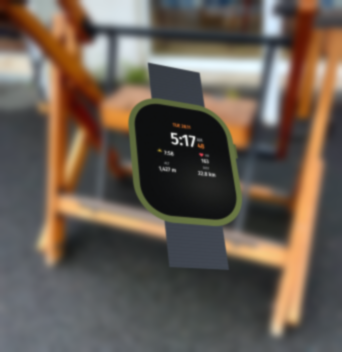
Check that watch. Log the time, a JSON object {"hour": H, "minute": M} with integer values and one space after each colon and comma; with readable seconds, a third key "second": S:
{"hour": 5, "minute": 17}
